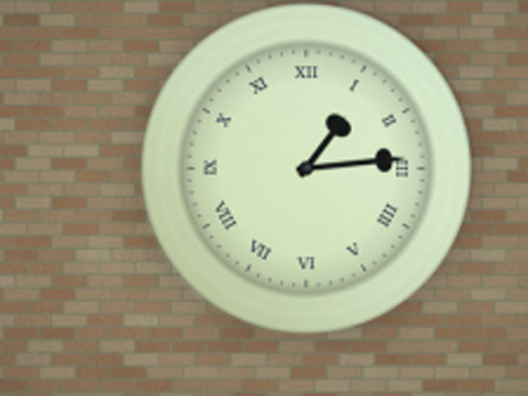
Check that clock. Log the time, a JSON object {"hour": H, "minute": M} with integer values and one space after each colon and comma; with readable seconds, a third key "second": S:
{"hour": 1, "minute": 14}
